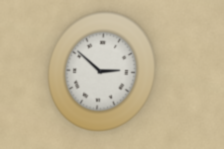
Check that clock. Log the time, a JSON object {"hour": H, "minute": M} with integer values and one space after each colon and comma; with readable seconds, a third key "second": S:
{"hour": 2, "minute": 51}
